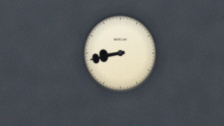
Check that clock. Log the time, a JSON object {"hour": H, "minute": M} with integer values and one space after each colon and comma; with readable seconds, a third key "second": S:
{"hour": 8, "minute": 43}
